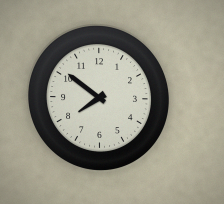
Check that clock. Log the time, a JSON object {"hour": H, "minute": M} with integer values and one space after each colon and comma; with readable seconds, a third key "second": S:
{"hour": 7, "minute": 51}
